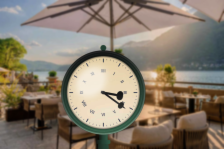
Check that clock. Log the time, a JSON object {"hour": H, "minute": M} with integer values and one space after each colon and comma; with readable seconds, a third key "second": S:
{"hour": 3, "minute": 21}
